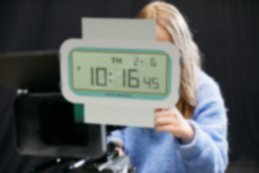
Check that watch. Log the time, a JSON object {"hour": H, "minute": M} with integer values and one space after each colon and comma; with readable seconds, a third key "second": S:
{"hour": 10, "minute": 16, "second": 45}
